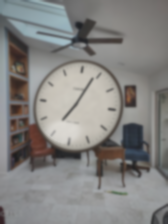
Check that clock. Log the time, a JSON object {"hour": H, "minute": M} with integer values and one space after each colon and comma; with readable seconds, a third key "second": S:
{"hour": 7, "minute": 4}
